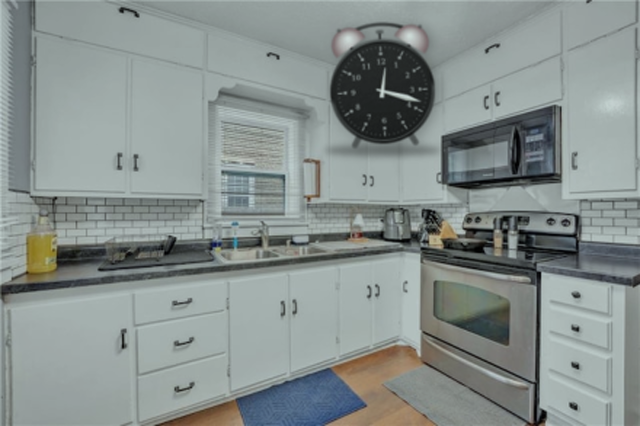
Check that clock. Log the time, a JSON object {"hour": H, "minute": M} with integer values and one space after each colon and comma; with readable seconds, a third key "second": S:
{"hour": 12, "minute": 18}
